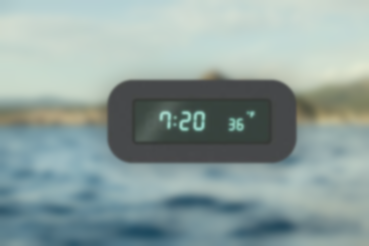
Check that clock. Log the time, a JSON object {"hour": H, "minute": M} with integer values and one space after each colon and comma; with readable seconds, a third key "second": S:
{"hour": 7, "minute": 20}
